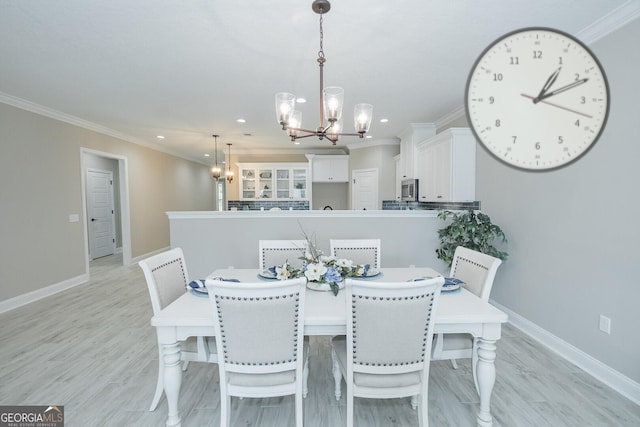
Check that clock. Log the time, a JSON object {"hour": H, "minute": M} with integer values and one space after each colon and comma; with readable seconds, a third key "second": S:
{"hour": 1, "minute": 11, "second": 18}
